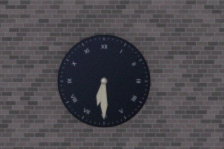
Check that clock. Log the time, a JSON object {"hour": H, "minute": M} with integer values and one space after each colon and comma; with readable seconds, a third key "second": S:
{"hour": 6, "minute": 30}
